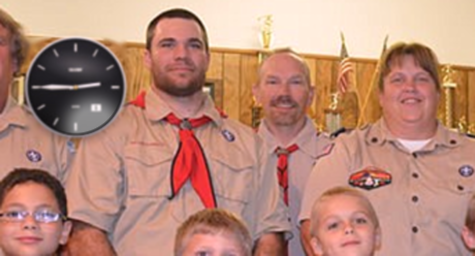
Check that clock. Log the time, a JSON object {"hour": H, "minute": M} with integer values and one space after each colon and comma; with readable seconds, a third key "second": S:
{"hour": 2, "minute": 45}
